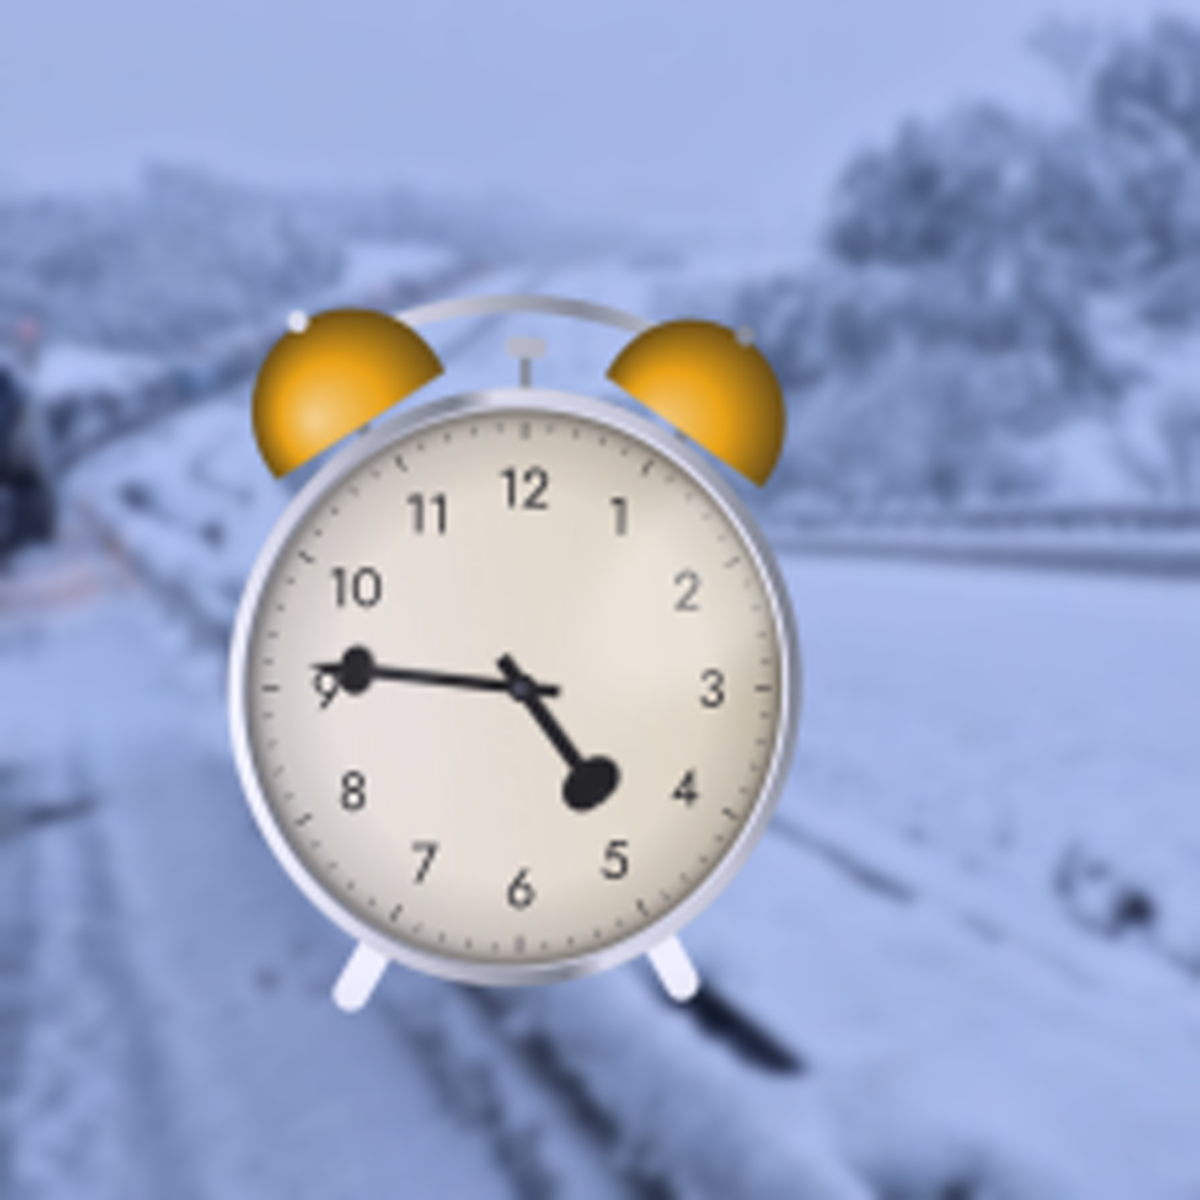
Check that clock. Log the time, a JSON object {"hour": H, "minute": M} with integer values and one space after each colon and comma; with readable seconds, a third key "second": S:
{"hour": 4, "minute": 46}
